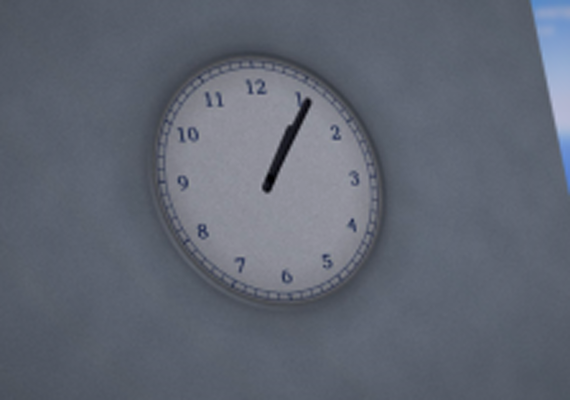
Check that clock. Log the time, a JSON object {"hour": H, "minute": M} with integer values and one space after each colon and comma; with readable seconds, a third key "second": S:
{"hour": 1, "minute": 6}
